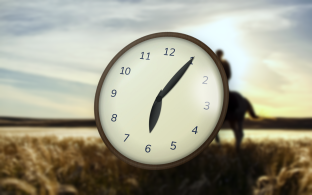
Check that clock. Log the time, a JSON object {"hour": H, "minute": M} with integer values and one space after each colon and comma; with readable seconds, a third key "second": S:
{"hour": 6, "minute": 5}
